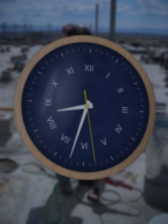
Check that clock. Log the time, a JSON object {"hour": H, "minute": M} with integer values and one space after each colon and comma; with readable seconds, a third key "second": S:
{"hour": 8, "minute": 32, "second": 28}
